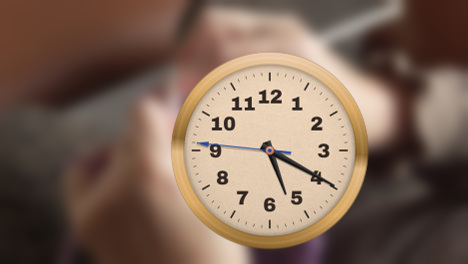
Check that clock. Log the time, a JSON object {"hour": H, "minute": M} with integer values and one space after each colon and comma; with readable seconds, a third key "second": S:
{"hour": 5, "minute": 19, "second": 46}
